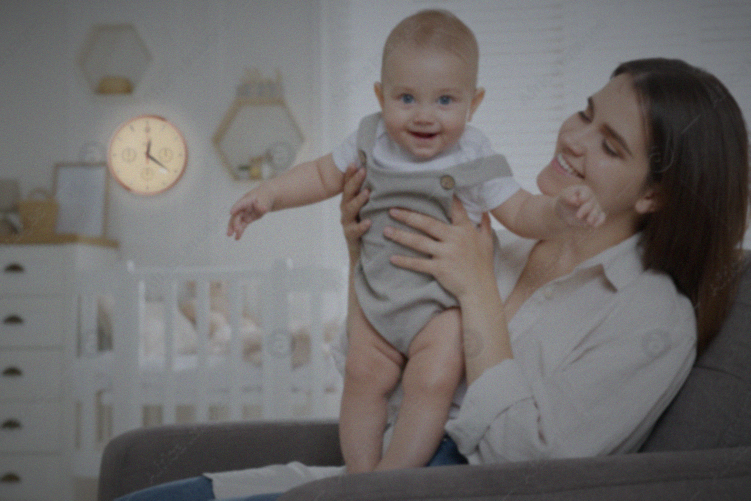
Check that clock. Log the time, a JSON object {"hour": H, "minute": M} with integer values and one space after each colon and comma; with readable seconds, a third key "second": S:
{"hour": 12, "minute": 21}
